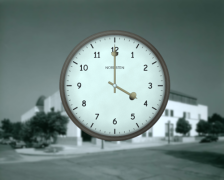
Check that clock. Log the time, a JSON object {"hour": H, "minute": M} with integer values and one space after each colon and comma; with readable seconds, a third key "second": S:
{"hour": 4, "minute": 0}
